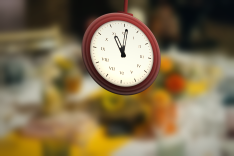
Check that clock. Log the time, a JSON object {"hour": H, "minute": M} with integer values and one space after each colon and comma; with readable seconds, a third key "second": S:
{"hour": 11, "minute": 1}
